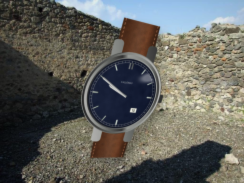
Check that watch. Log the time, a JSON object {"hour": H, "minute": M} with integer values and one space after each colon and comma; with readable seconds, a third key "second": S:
{"hour": 9, "minute": 50}
